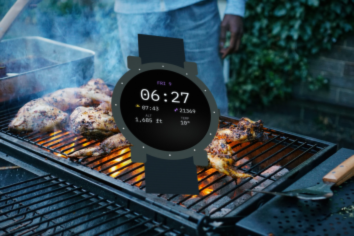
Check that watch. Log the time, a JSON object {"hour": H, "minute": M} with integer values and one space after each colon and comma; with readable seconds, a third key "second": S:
{"hour": 6, "minute": 27}
